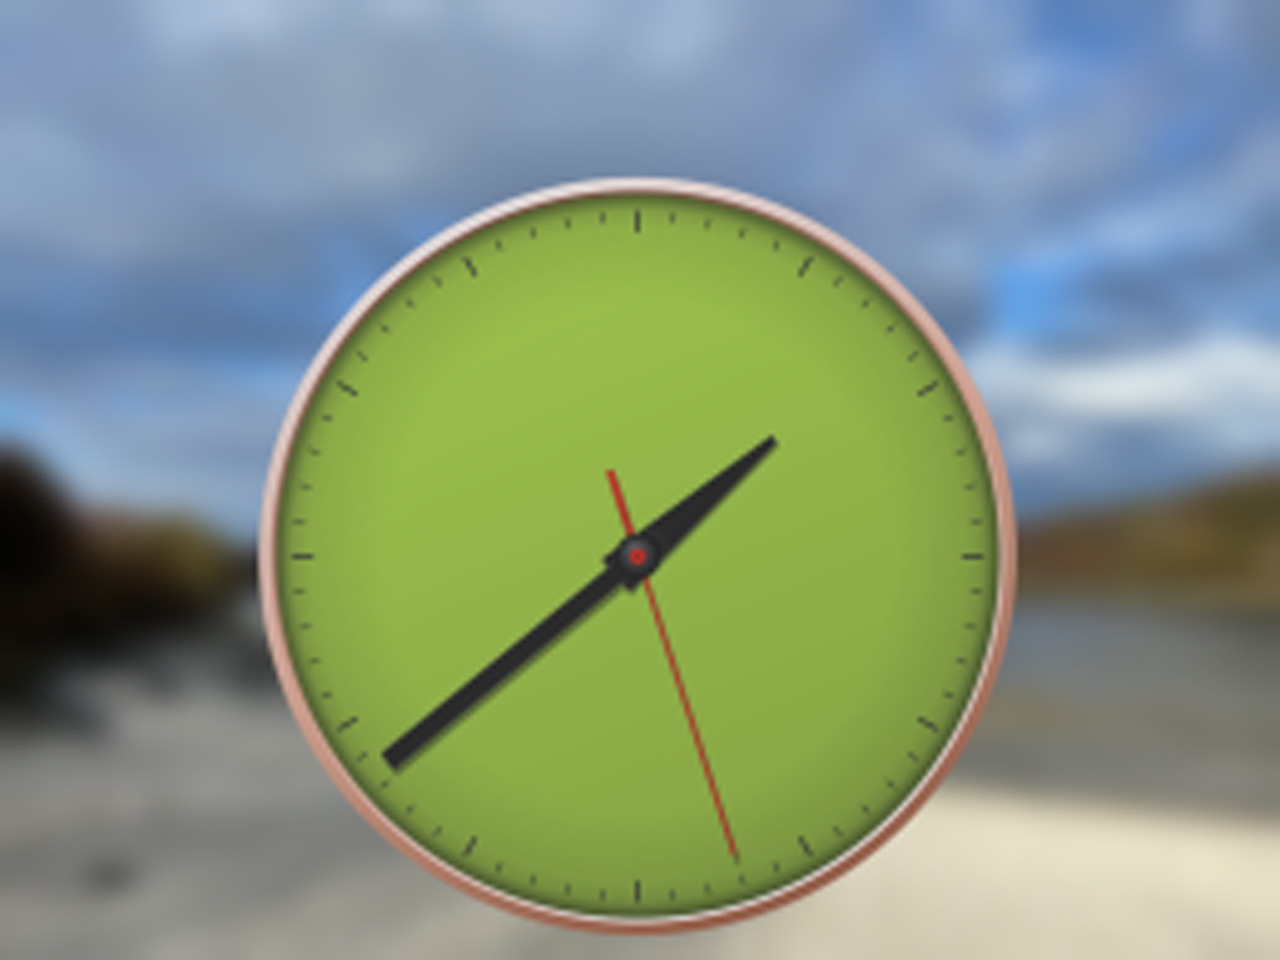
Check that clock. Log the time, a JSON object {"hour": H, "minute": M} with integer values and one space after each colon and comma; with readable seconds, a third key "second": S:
{"hour": 1, "minute": 38, "second": 27}
